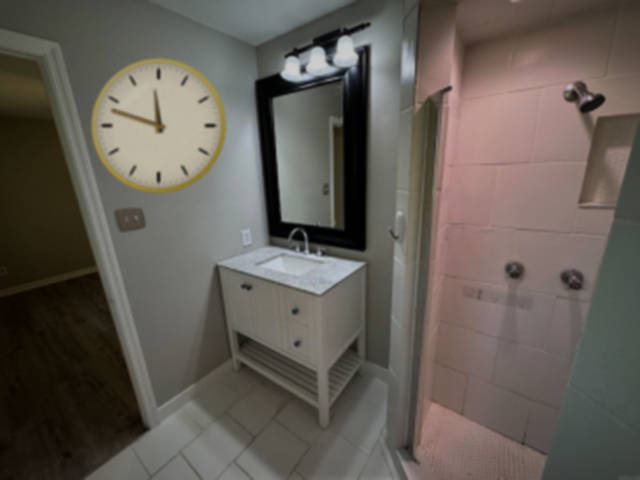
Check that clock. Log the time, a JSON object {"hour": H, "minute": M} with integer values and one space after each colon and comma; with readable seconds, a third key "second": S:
{"hour": 11, "minute": 48}
